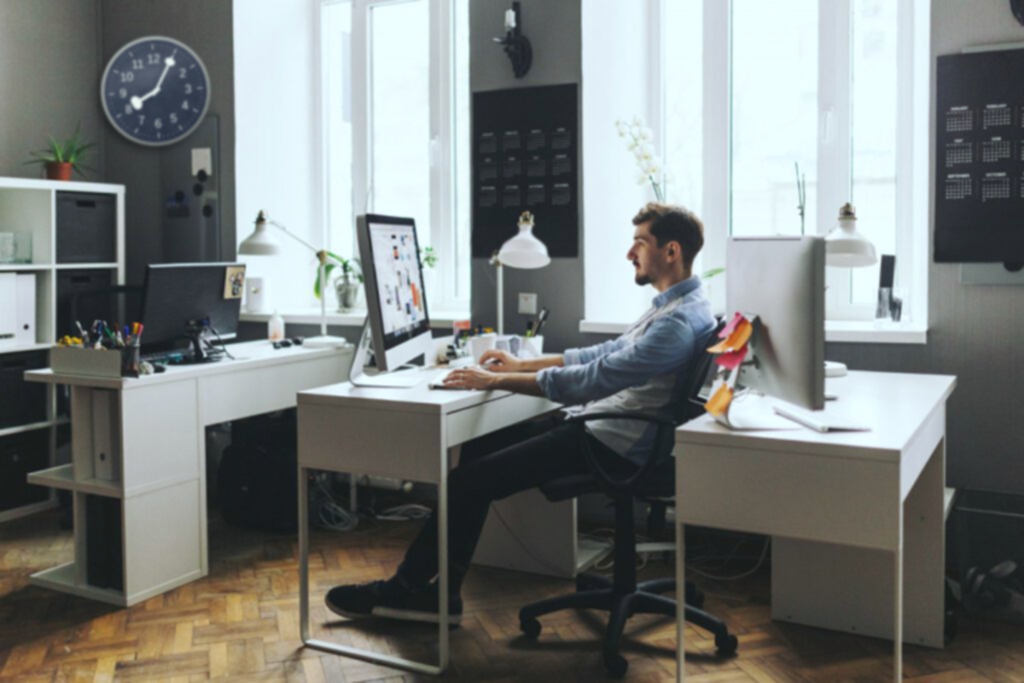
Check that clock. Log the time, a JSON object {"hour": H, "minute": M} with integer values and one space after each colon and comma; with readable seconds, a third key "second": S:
{"hour": 8, "minute": 5}
